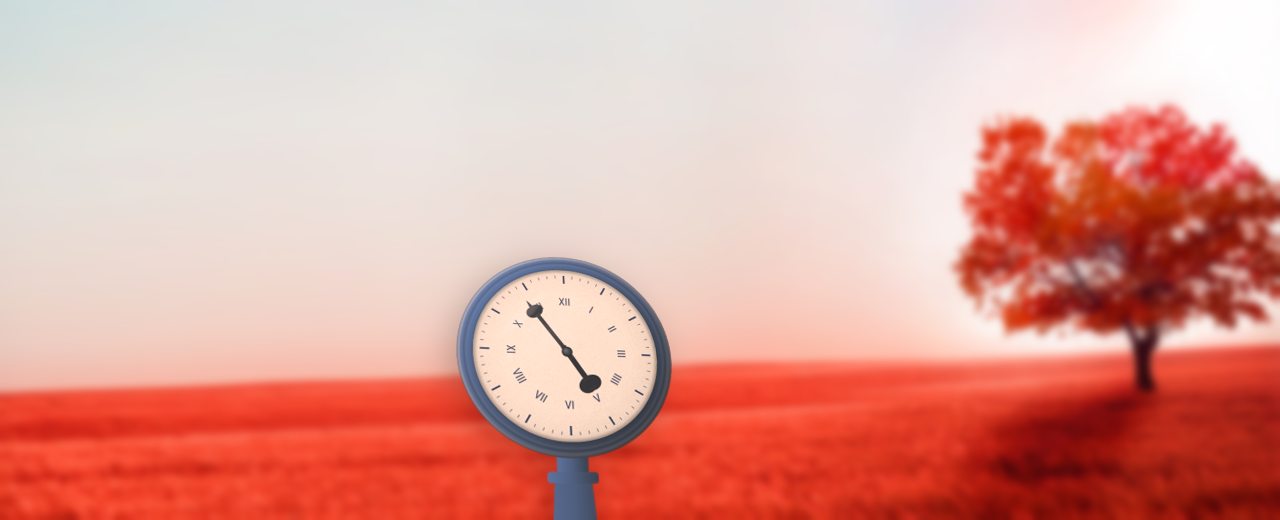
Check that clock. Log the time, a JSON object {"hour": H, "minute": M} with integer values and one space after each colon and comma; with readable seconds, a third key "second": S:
{"hour": 4, "minute": 54}
